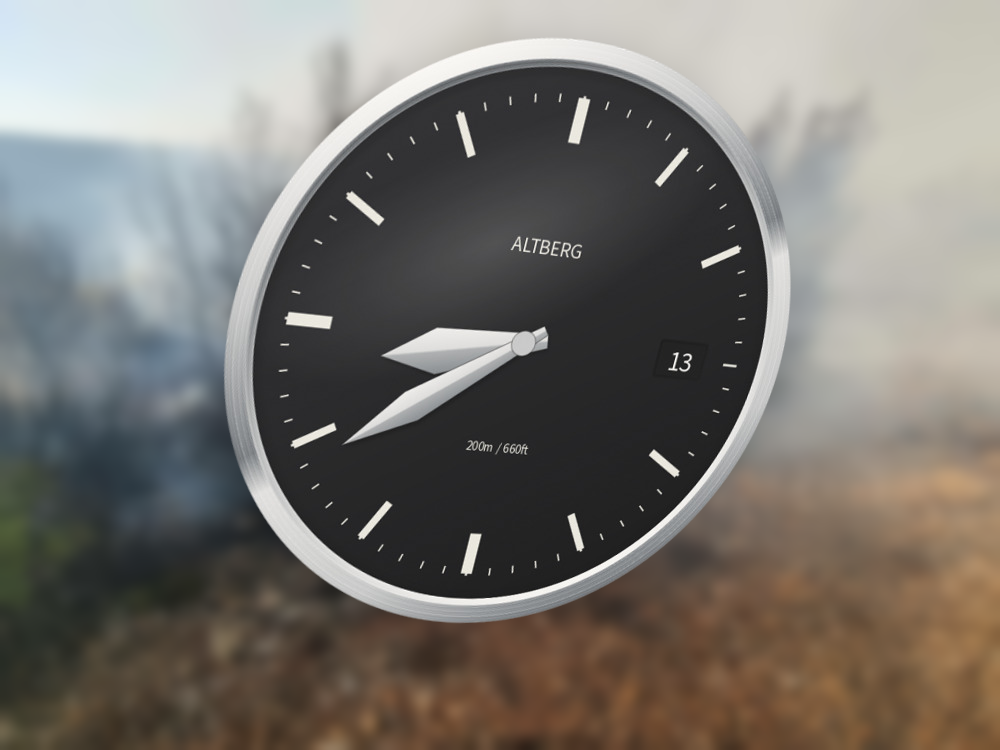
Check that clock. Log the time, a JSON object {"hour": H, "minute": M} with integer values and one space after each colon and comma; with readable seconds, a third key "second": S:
{"hour": 8, "minute": 39}
